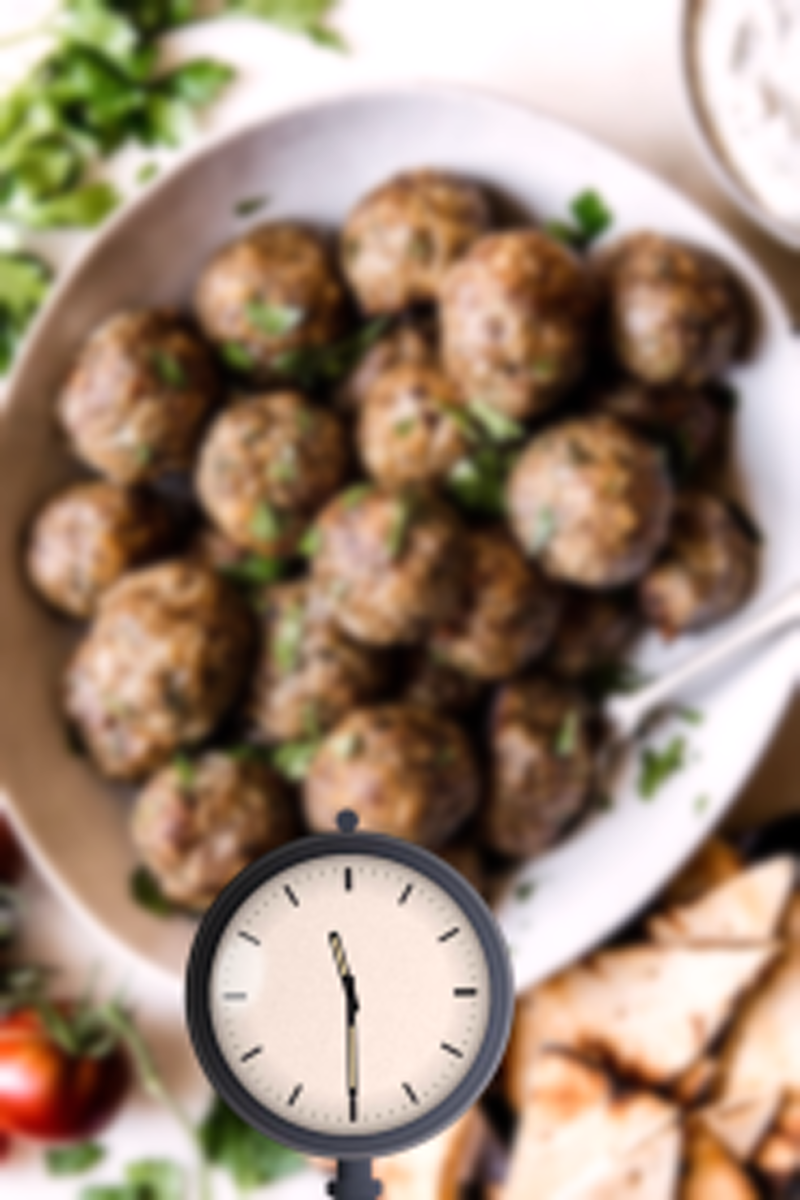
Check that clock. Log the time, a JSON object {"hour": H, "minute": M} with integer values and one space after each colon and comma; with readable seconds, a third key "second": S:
{"hour": 11, "minute": 30}
